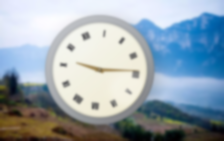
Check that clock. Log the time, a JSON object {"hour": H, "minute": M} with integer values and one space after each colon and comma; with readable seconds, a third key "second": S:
{"hour": 10, "minute": 19}
